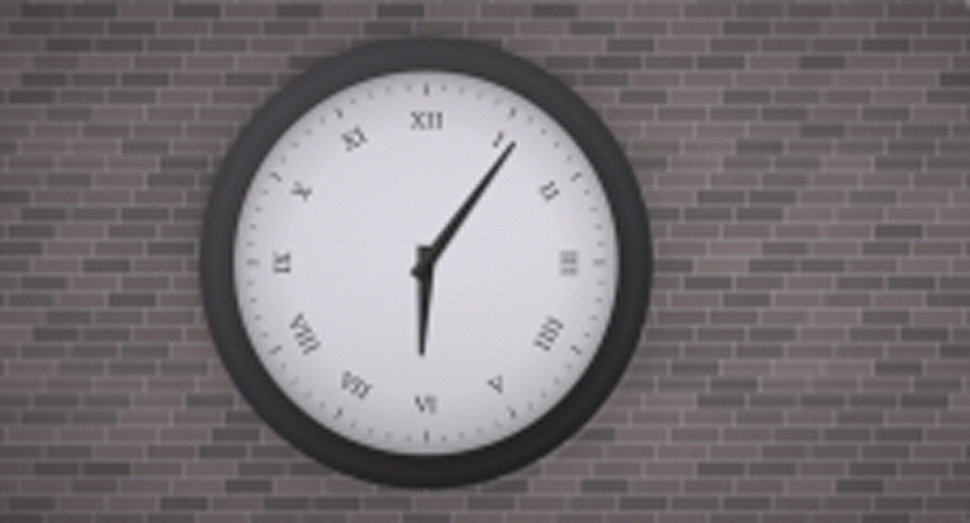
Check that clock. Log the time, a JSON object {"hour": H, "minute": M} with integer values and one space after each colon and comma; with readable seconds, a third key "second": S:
{"hour": 6, "minute": 6}
